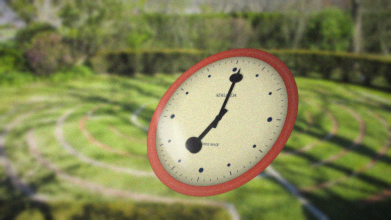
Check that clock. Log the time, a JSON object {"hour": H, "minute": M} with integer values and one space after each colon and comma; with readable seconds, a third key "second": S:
{"hour": 7, "minute": 1}
